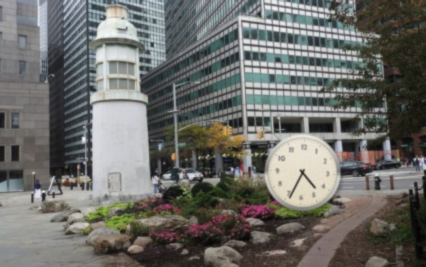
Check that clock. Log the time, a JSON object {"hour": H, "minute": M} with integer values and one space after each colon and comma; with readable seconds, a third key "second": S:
{"hour": 4, "minute": 34}
